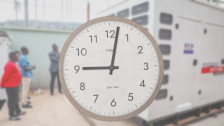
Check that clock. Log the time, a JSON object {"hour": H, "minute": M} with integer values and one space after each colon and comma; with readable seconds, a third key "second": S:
{"hour": 9, "minute": 2}
